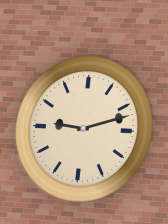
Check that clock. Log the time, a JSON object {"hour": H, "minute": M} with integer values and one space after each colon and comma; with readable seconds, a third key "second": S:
{"hour": 9, "minute": 12}
